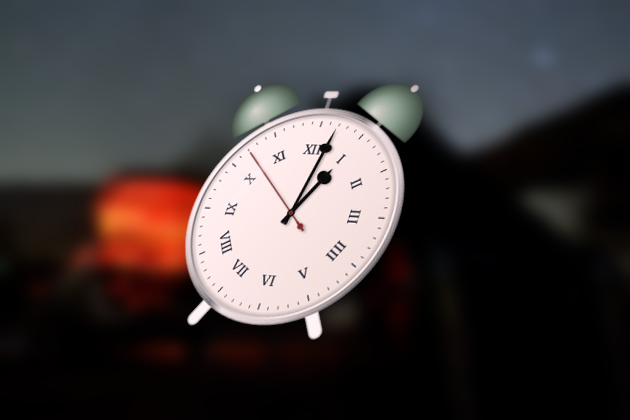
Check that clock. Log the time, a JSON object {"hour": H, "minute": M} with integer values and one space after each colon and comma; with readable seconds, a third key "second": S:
{"hour": 1, "minute": 1, "second": 52}
